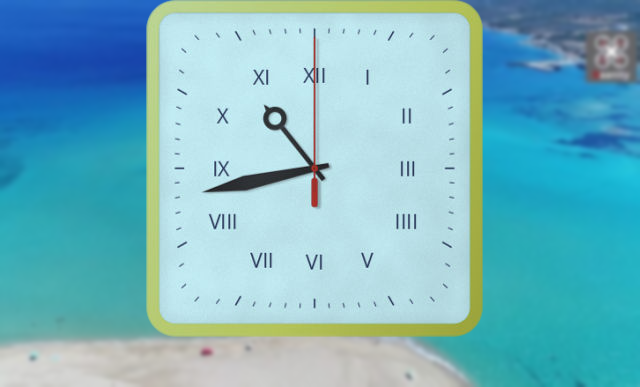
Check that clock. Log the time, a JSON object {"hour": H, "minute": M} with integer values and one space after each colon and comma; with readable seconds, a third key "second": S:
{"hour": 10, "minute": 43, "second": 0}
